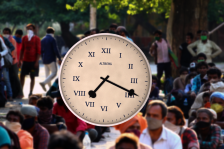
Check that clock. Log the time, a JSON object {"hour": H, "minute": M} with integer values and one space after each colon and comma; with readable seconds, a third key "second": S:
{"hour": 7, "minute": 19}
